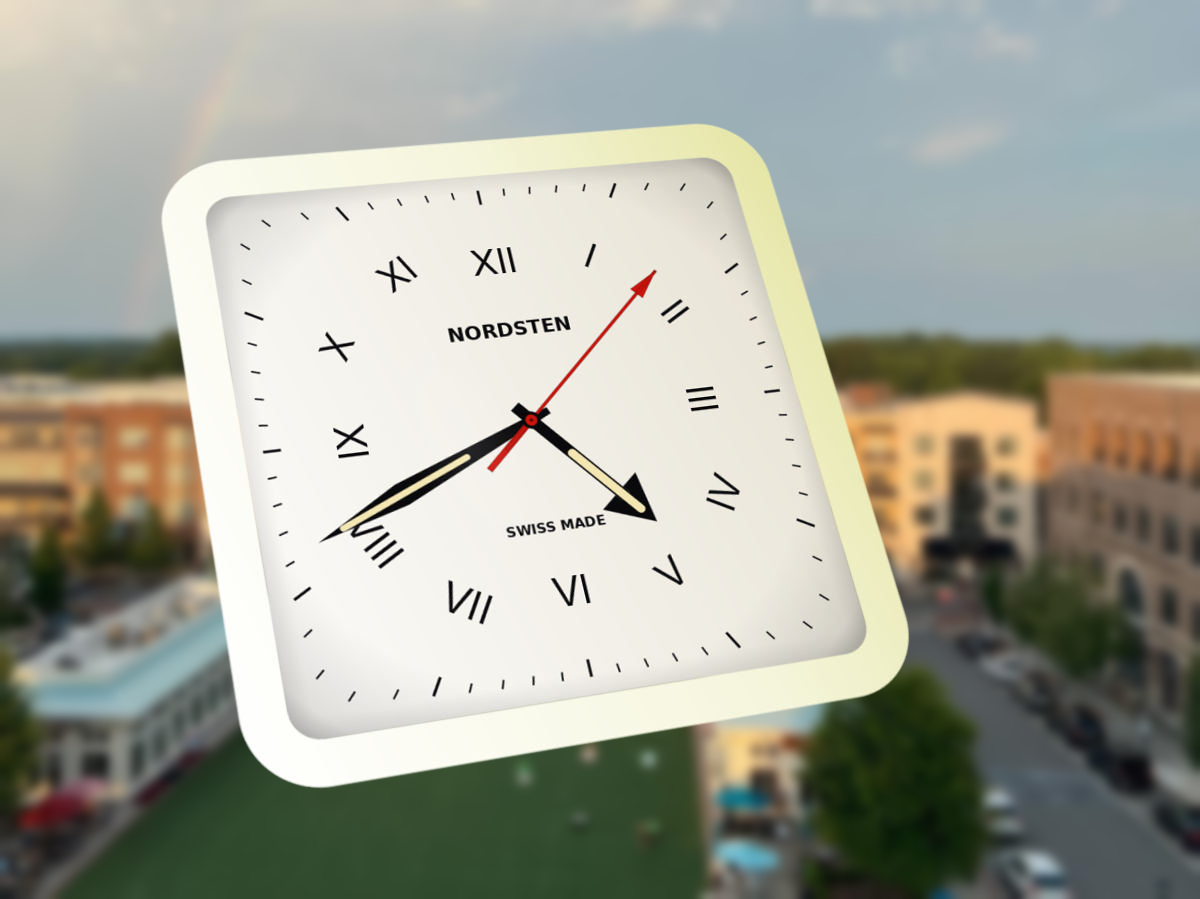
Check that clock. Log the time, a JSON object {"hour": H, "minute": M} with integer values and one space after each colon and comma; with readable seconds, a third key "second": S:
{"hour": 4, "minute": 41, "second": 8}
